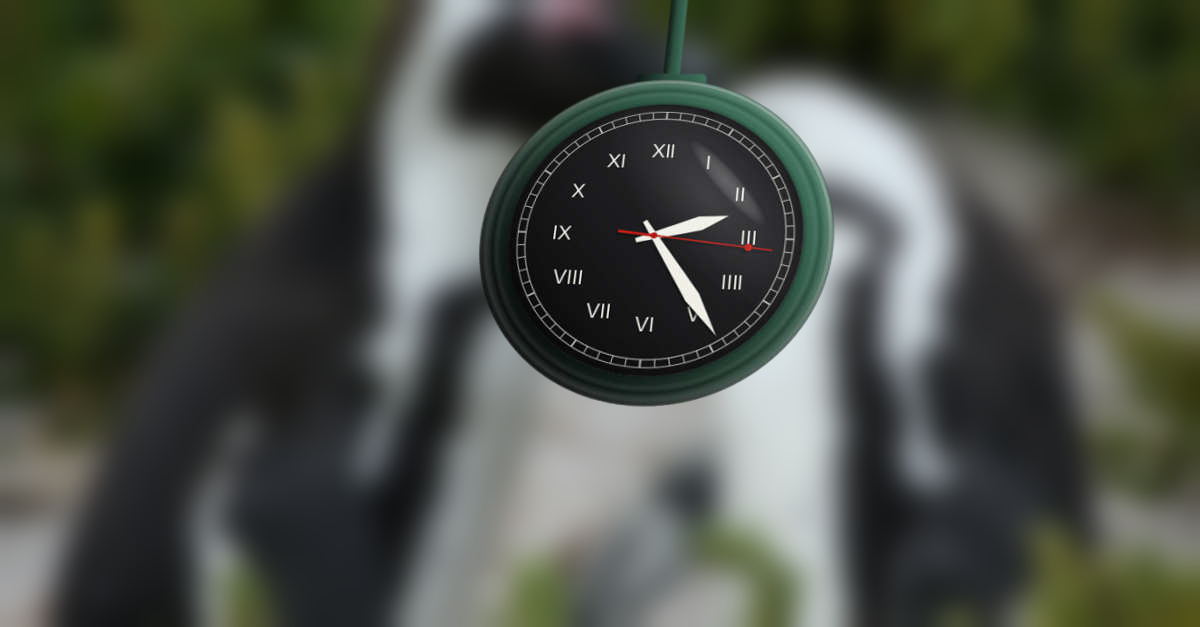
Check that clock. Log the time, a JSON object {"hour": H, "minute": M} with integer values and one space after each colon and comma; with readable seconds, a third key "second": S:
{"hour": 2, "minute": 24, "second": 16}
